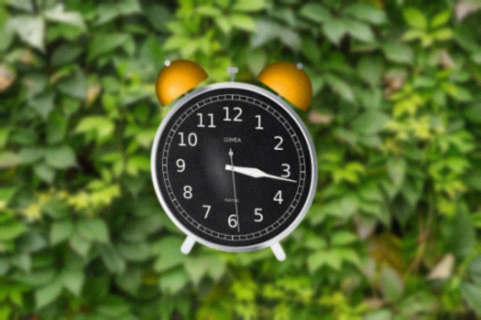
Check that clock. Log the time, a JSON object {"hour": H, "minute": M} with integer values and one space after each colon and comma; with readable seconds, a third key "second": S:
{"hour": 3, "minute": 16, "second": 29}
